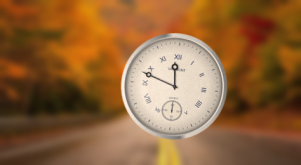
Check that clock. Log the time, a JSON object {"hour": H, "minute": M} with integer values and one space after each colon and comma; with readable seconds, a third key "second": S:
{"hour": 11, "minute": 48}
